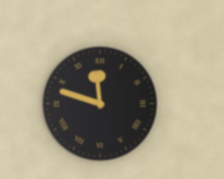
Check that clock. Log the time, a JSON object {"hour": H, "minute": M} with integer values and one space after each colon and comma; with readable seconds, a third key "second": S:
{"hour": 11, "minute": 48}
